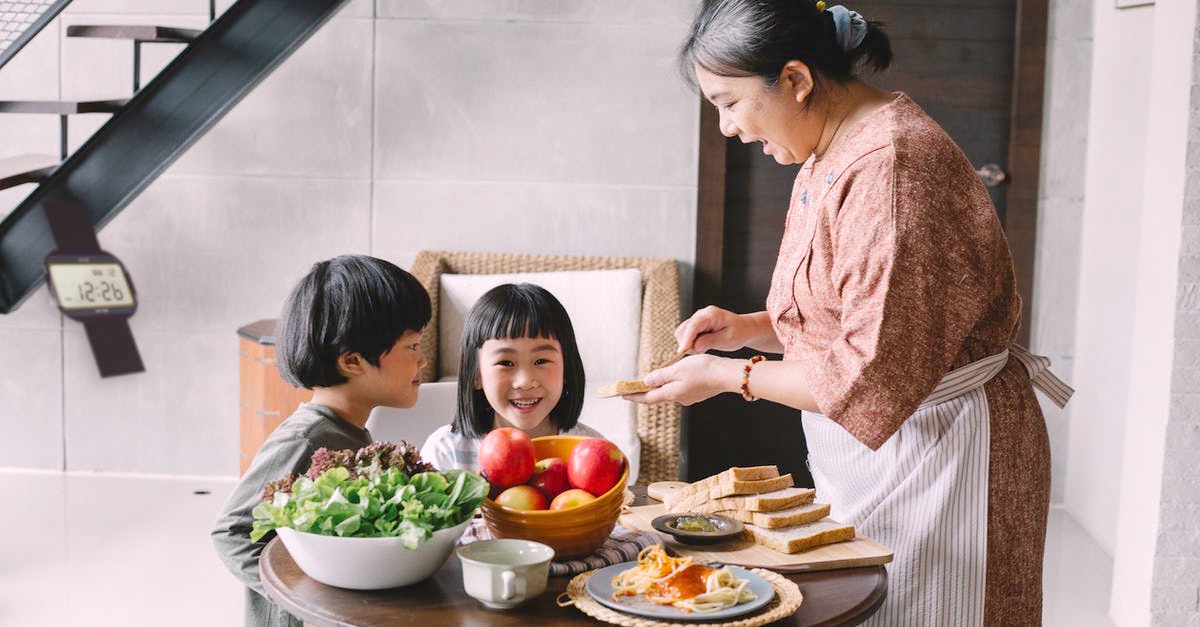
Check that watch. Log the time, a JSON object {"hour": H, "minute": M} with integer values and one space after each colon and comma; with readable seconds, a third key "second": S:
{"hour": 12, "minute": 26}
